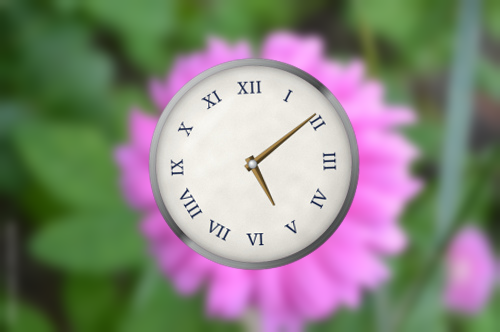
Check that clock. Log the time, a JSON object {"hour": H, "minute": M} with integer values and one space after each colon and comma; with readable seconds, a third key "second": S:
{"hour": 5, "minute": 9}
